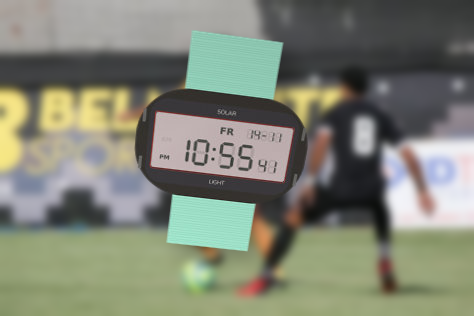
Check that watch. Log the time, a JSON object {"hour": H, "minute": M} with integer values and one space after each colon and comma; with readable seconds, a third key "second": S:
{"hour": 10, "minute": 55, "second": 41}
